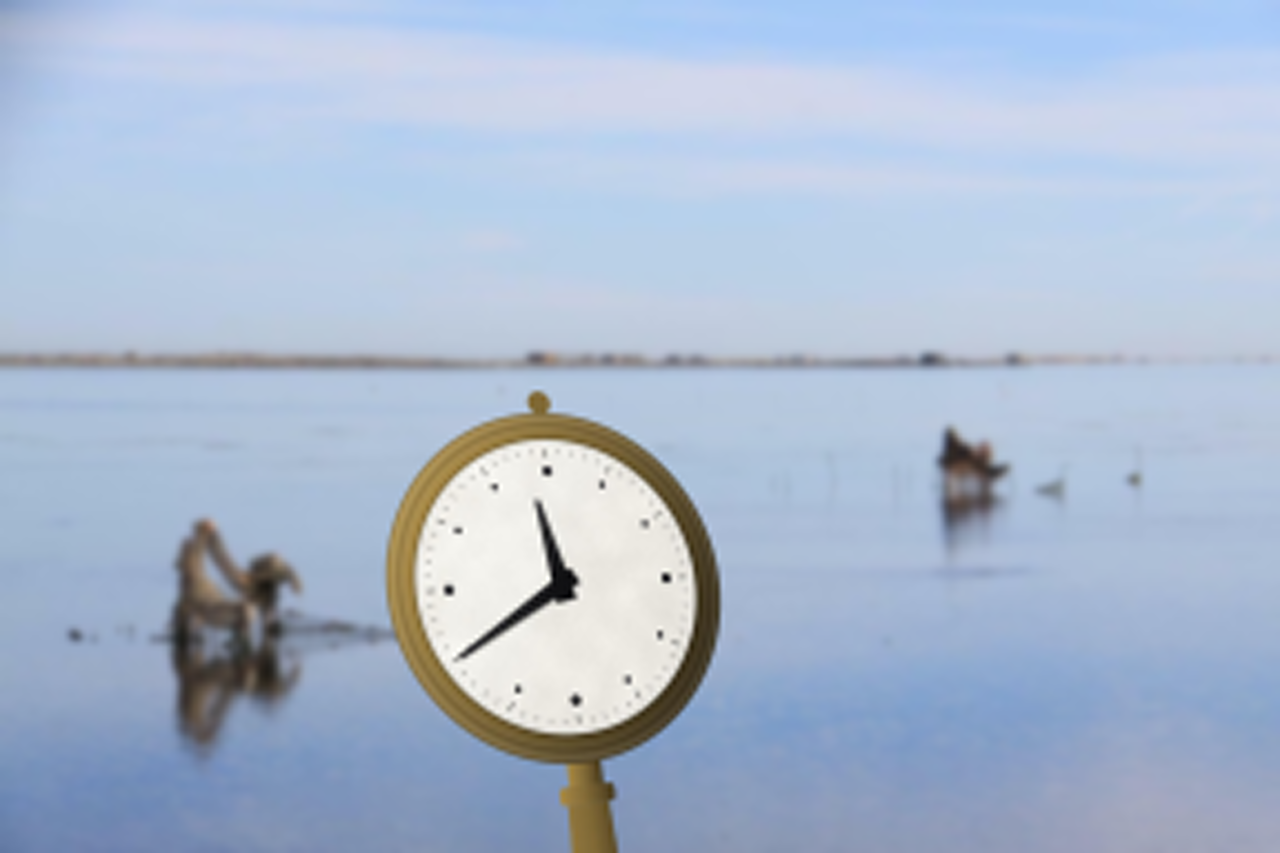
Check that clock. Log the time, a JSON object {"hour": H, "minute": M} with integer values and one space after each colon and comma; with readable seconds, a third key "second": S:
{"hour": 11, "minute": 40}
